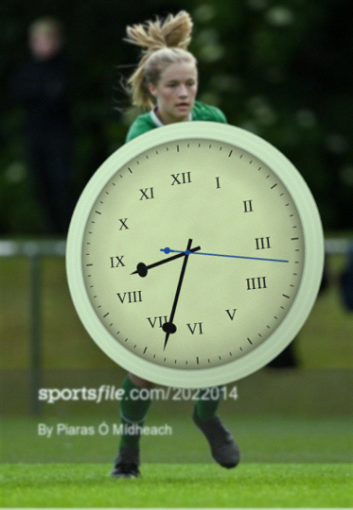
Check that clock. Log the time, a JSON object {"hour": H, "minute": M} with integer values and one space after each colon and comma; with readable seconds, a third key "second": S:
{"hour": 8, "minute": 33, "second": 17}
